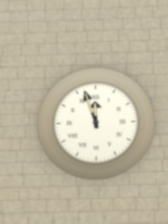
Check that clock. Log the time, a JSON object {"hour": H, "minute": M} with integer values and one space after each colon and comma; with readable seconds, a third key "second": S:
{"hour": 11, "minute": 57}
